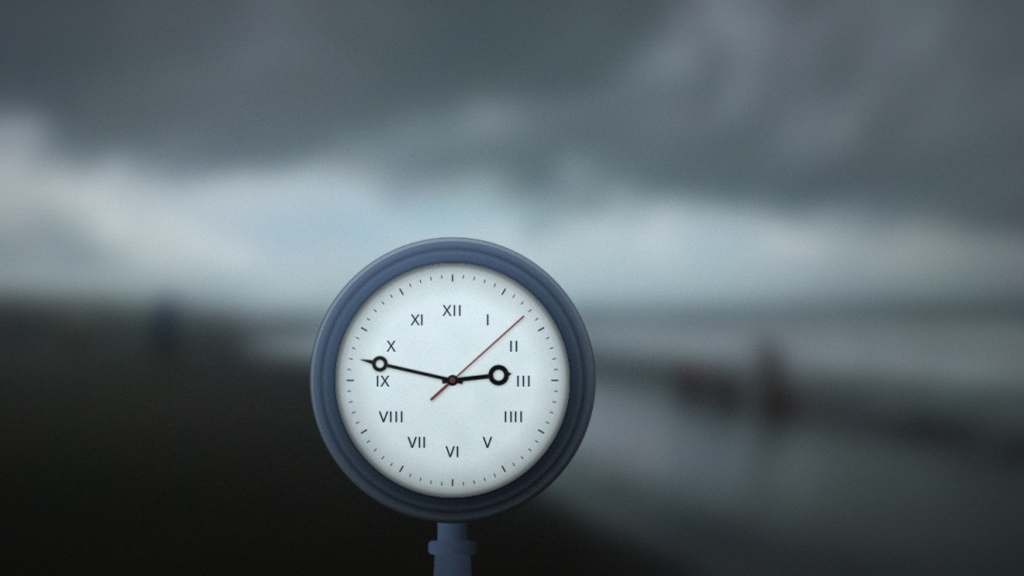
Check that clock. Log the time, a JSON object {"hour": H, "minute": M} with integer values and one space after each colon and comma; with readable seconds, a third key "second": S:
{"hour": 2, "minute": 47, "second": 8}
